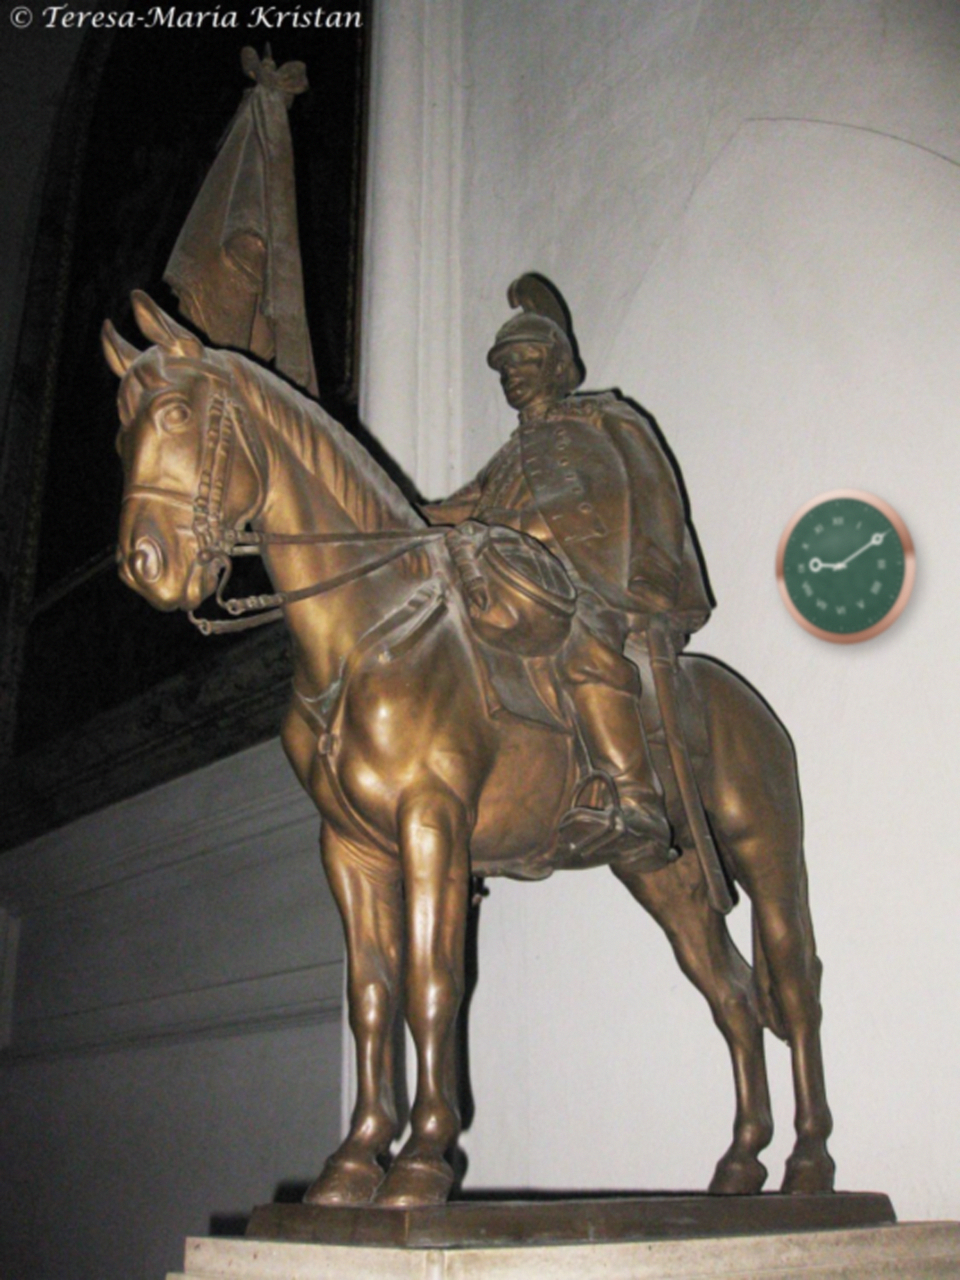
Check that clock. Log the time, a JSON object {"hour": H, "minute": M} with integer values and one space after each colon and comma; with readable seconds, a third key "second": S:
{"hour": 9, "minute": 10}
